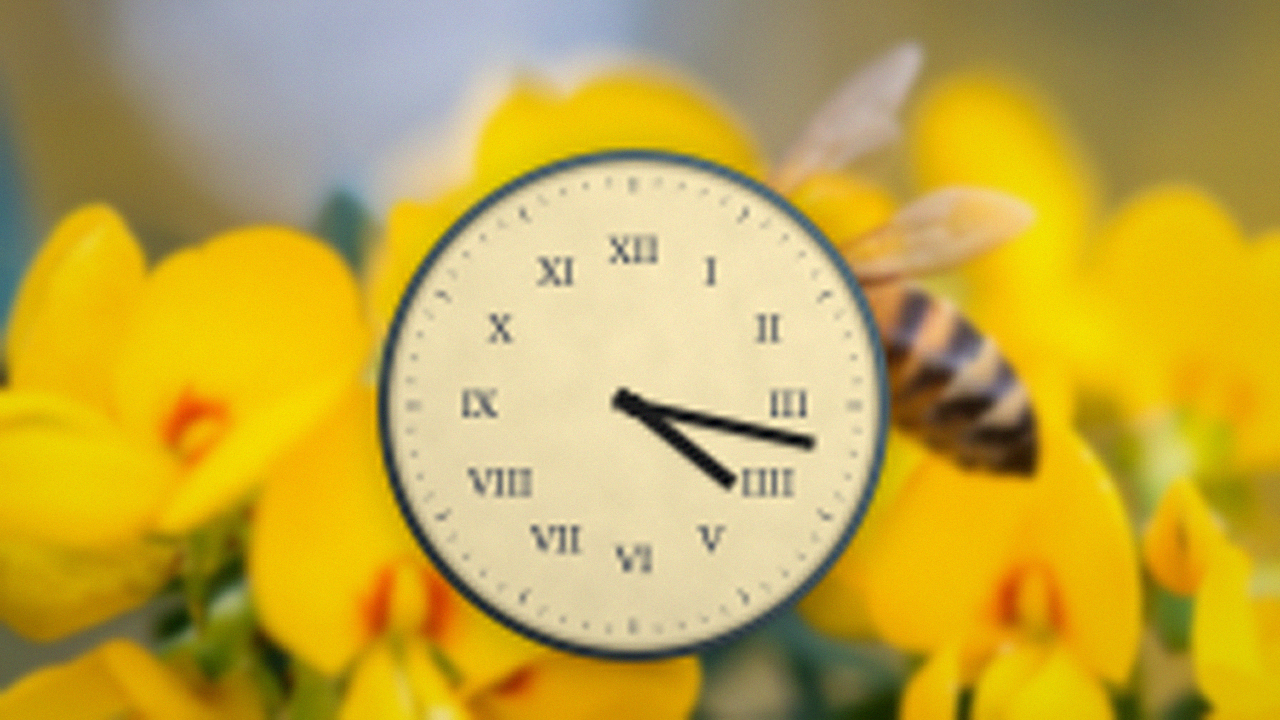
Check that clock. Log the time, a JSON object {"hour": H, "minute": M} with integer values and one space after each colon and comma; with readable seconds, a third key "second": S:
{"hour": 4, "minute": 17}
